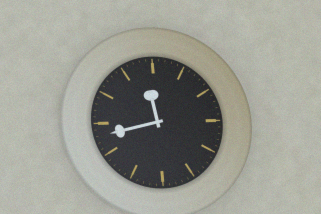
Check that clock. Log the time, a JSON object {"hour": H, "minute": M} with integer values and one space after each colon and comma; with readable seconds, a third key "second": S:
{"hour": 11, "minute": 43}
